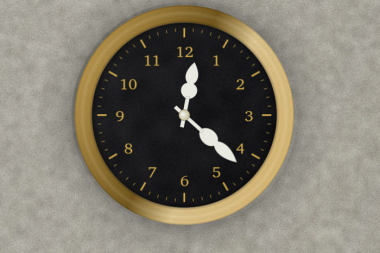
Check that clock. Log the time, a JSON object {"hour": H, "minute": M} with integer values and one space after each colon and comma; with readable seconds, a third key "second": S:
{"hour": 12, "minute": 22}
